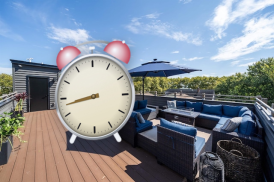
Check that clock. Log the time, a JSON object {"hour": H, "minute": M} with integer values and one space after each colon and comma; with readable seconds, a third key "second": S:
{"hour": 8, "minute": 43}
